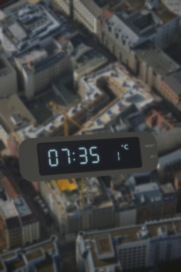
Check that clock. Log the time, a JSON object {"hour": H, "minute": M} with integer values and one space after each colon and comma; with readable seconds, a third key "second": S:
{"hour": 7, "minute": 35}
